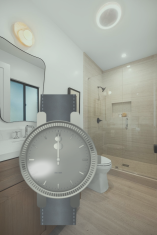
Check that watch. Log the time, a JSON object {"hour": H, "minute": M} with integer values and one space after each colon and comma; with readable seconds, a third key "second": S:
{"hour": 12, "minute": 0}
